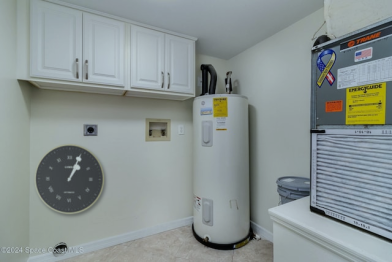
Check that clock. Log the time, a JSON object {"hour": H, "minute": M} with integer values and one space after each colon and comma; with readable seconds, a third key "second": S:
{"hour": 1, "minute": 4}
